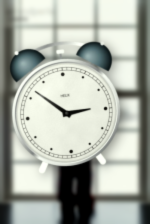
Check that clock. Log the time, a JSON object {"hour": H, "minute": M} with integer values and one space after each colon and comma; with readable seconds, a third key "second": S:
{"hour": 2, "minute": 52}
